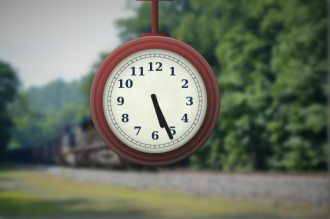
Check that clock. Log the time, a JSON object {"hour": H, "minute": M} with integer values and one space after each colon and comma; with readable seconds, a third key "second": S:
{"hour": 5, "minute": 26}
